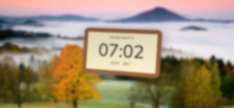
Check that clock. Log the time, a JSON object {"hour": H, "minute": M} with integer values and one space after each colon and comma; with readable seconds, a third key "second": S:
{"hour": 7, "minute": 2}
